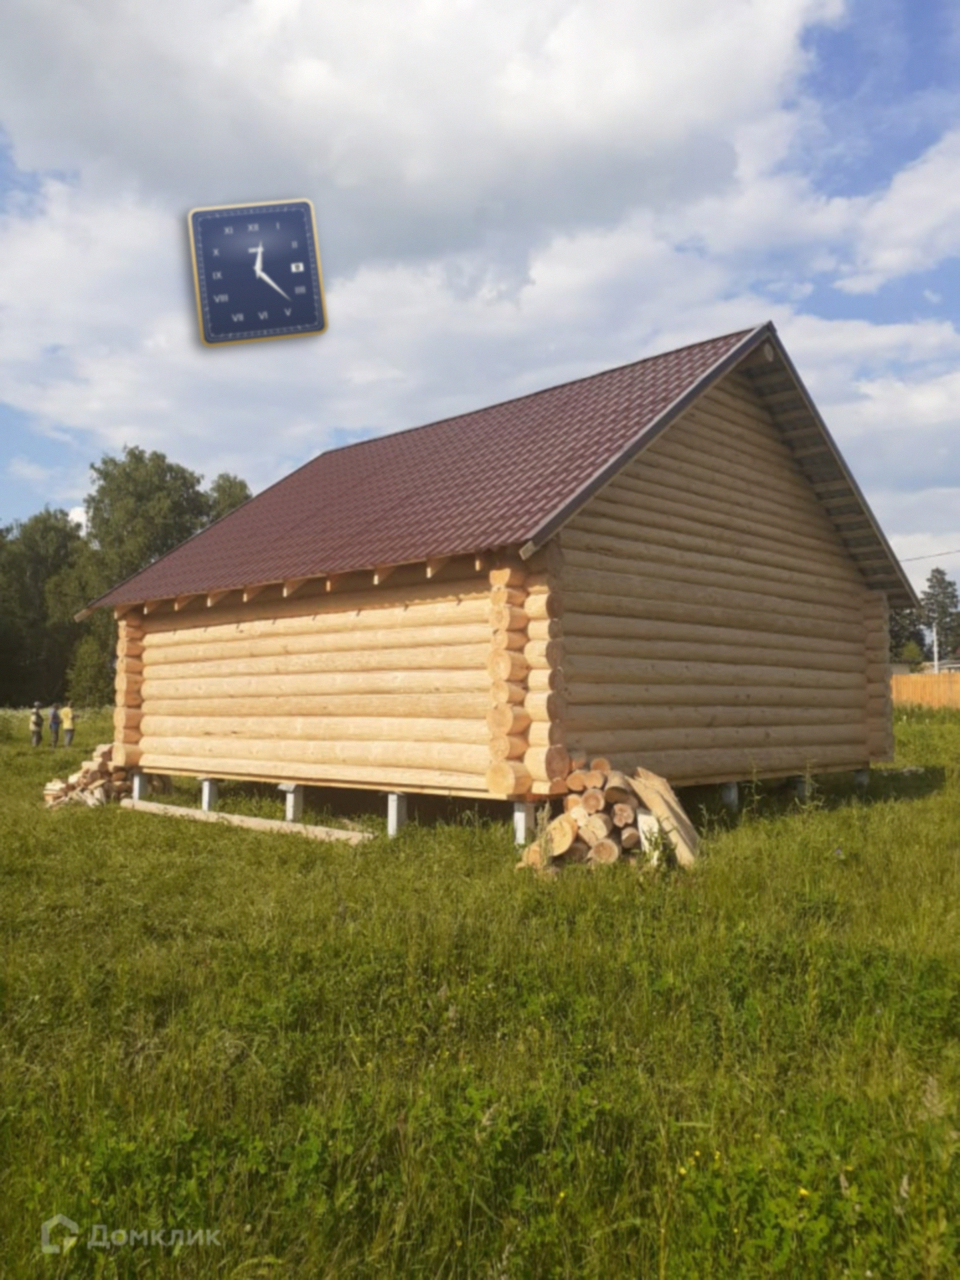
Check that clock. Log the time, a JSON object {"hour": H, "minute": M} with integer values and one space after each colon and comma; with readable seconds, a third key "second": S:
{"hour": 12, "minute": 23}
